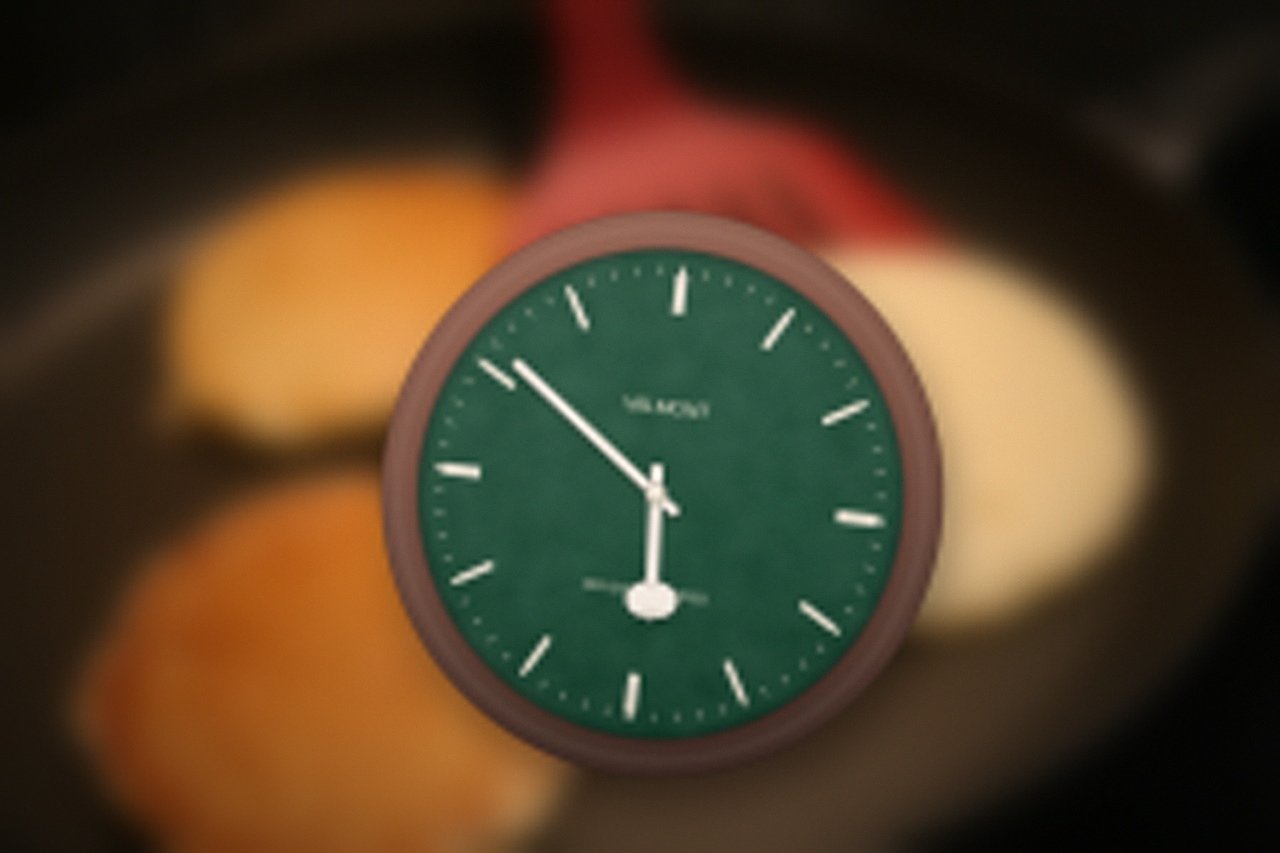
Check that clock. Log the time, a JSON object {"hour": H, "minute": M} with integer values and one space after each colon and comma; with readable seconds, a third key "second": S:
{"hour": 5, "minute": 51}
